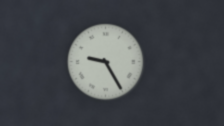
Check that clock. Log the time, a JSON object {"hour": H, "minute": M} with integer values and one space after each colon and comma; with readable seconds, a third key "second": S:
{"hour": 9, "minute": 25}
